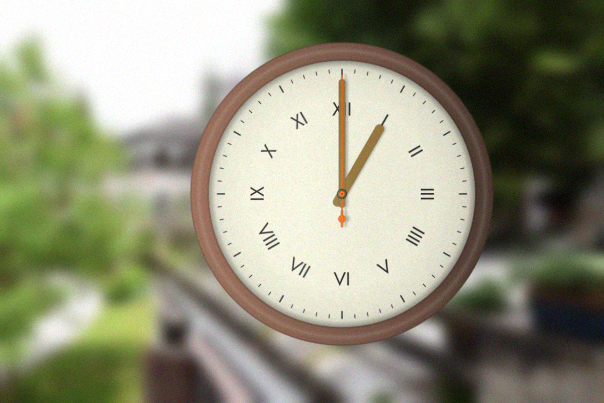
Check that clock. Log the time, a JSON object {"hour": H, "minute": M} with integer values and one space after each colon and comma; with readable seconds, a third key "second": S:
{"hour": 1, "minute": 0, "second": 0}
